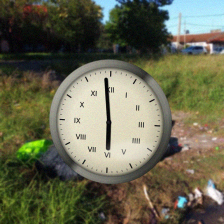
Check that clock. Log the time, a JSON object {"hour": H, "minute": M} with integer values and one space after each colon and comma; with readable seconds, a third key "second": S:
{"hour": 5, "minute": 59}
